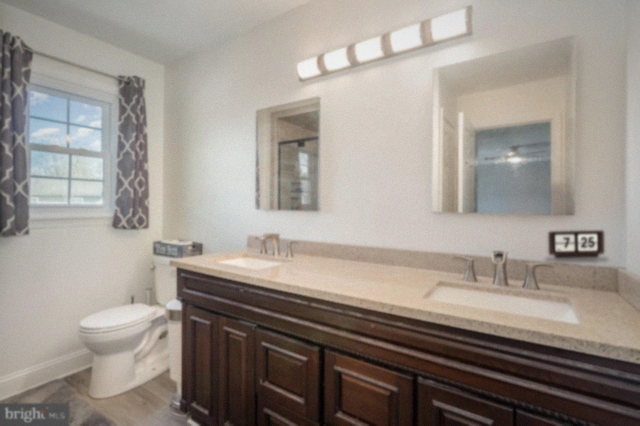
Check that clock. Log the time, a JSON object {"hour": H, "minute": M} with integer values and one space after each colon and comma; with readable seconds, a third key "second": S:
{"hour": 7, "minute": 25}
